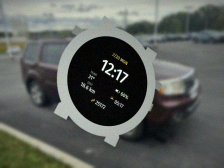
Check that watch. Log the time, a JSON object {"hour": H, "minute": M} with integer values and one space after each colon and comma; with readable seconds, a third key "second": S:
{"hour": 12, "minute": 17}
